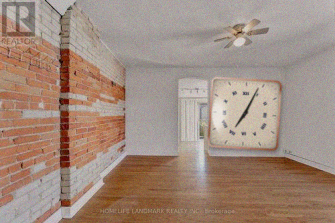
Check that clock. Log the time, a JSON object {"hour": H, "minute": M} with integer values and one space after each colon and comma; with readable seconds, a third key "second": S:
{"hour": 7, "minute": 4}
